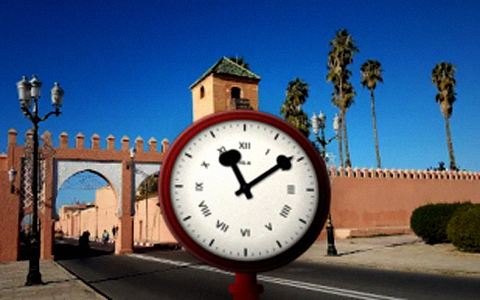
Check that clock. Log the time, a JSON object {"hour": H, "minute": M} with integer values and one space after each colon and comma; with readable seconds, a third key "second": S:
{"hour": 11, "minute": 9}
